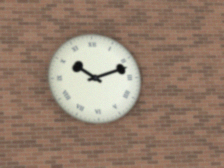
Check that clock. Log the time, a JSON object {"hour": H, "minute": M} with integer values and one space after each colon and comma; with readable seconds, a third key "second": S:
{"hour": 10, "minute": 12}
